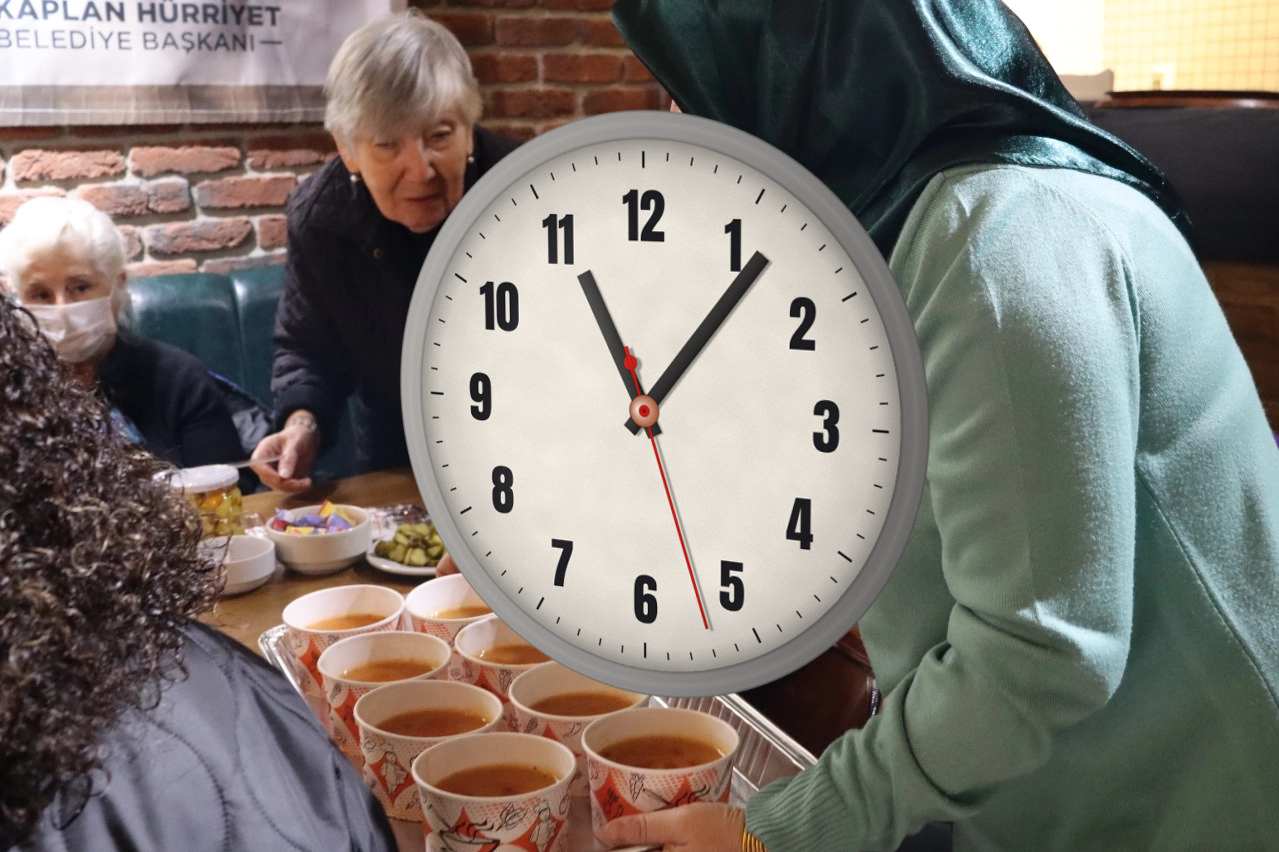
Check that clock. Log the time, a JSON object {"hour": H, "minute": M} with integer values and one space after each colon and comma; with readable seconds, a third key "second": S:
{"hour": 11, "minute": 6, "second": 27}
